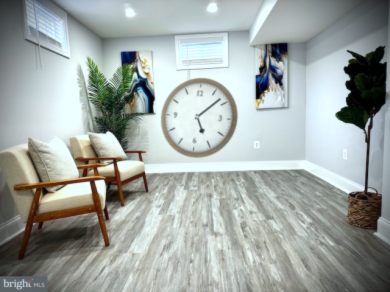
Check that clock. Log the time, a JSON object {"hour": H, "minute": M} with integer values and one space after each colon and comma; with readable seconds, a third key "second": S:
{"hour": 5, "minute": 8}
